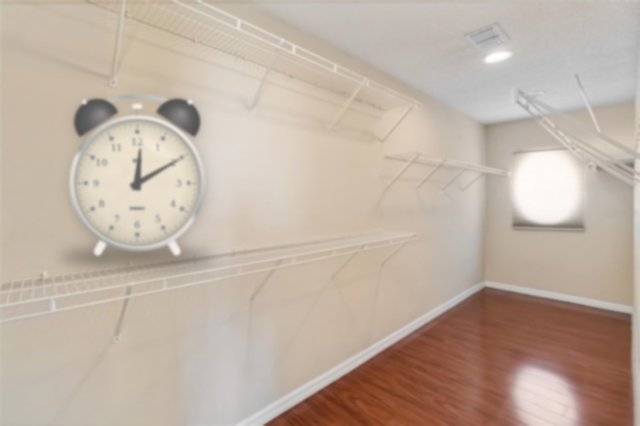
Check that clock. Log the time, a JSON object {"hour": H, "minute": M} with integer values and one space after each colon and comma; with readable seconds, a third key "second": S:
{"hour": 12, "minute": 10}
